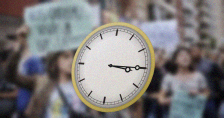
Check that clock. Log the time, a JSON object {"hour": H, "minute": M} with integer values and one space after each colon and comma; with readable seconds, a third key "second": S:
{"hour": 3, "minute": 15}
